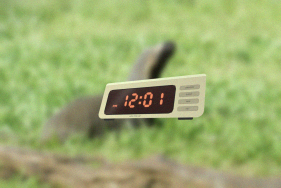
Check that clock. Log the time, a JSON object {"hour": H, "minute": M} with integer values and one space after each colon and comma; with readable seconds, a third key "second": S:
{"hour": 12, "minute": 1}
